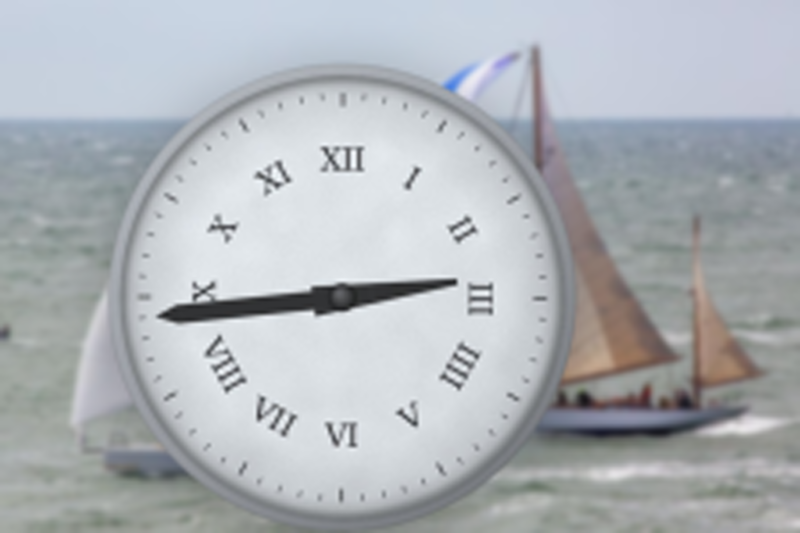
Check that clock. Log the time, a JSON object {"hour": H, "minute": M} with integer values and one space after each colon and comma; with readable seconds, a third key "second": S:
{"hour": 2, "minute": 44}
